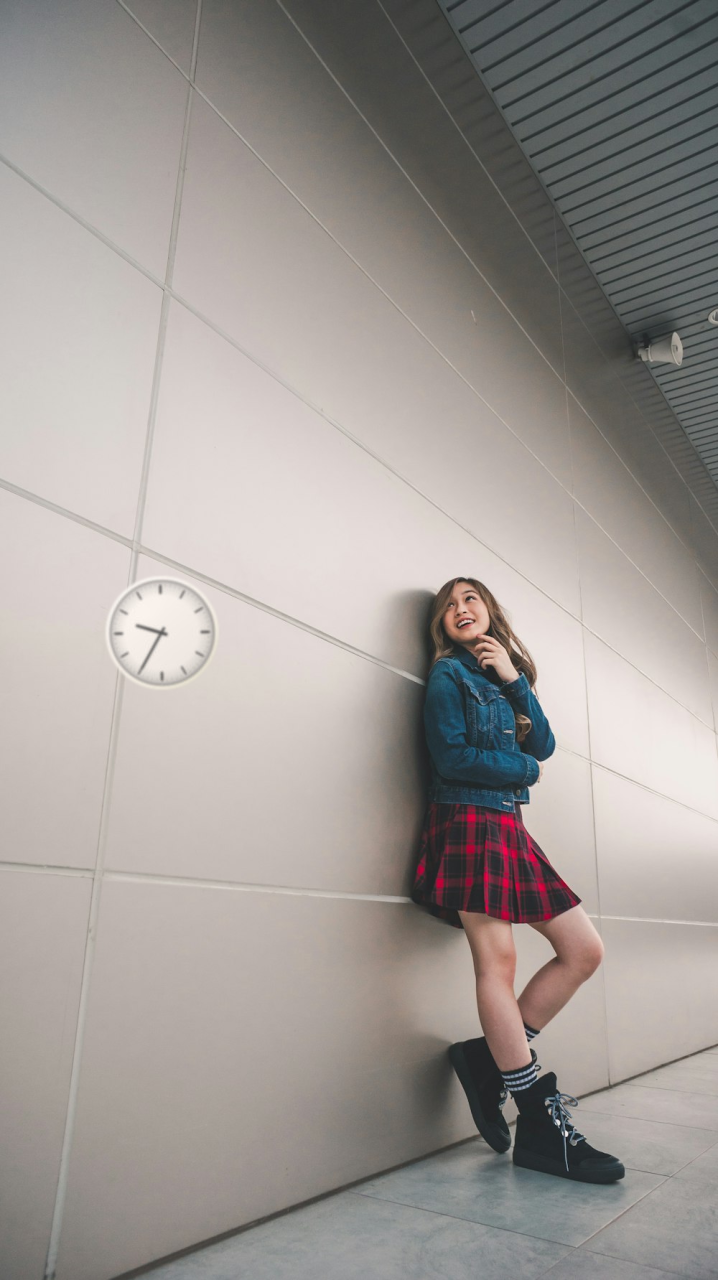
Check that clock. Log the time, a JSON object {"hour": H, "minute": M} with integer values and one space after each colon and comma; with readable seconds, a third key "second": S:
{"hour": 9, "minute": 35}
